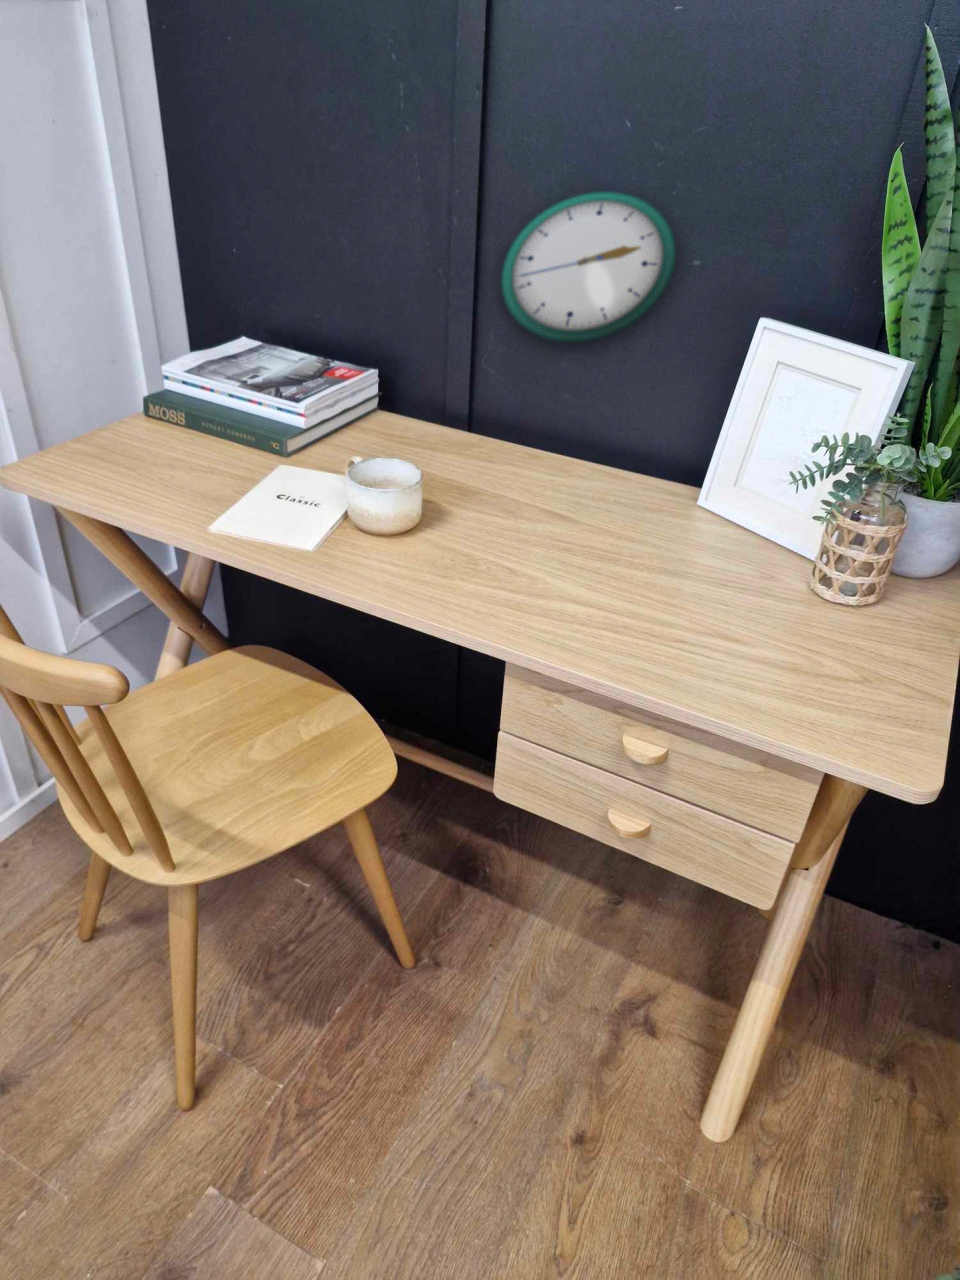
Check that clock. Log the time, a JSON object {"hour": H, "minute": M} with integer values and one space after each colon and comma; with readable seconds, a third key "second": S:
{"hour": 2, "minute": 11, "second": 42}
